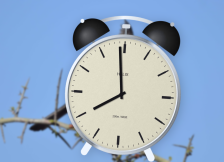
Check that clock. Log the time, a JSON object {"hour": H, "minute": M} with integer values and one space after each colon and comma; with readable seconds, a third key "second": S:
{"hour": 7, "minute": 59}
